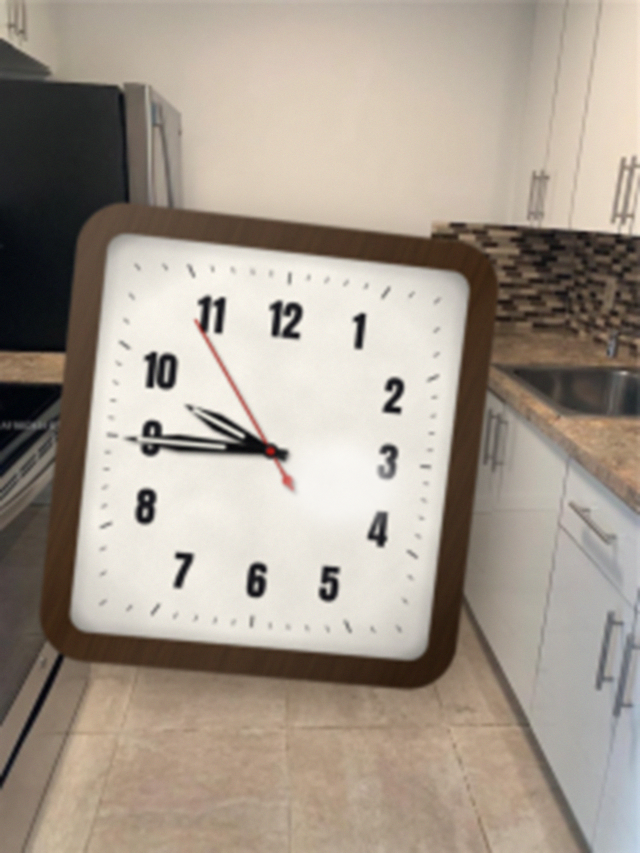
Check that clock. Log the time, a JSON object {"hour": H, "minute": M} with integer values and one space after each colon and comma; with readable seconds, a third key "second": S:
{"hour": 9, "minute": 44, "second": 54}
